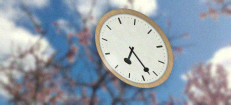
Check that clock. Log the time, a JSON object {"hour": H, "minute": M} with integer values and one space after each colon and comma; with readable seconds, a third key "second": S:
{"hour": 7, "minute": 27}
